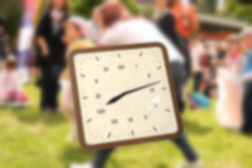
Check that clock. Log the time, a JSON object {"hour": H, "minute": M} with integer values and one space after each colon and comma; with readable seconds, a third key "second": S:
{"hour": 8, "minute": 13}
